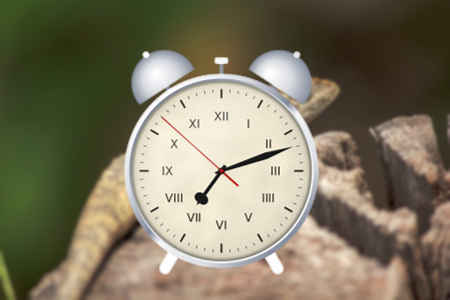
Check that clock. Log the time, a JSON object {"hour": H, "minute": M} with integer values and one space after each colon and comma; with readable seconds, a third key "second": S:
{"hour": 7, "minute": 11, "second": 52}
